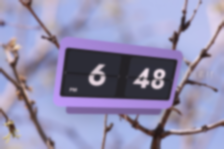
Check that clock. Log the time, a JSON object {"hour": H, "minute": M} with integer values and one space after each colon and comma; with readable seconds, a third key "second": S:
{"hour": 6, "minute": 48}
